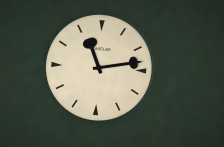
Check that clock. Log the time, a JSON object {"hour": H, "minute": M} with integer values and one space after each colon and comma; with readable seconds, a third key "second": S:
{"hour": 11, "minute": 13}
